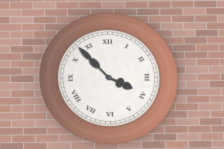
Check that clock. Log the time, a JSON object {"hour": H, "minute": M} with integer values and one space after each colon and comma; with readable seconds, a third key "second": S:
{"hour": 3, "minute": 53}
